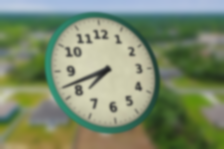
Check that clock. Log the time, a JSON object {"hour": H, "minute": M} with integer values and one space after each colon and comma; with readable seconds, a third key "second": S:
{"hour": 7, "minute": 42}
